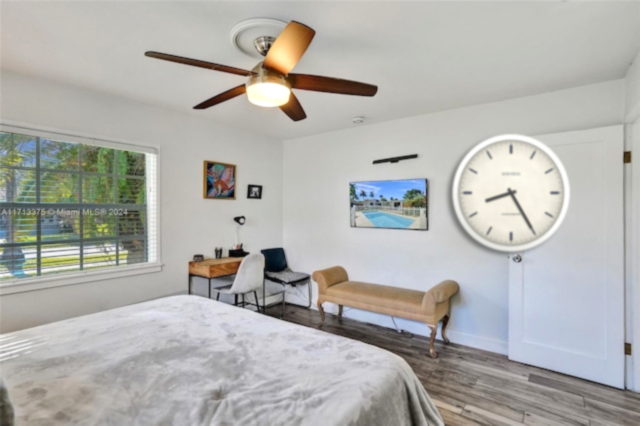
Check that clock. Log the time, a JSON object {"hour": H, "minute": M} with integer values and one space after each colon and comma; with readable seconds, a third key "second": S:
{"hour": 8, "minute": 25}
